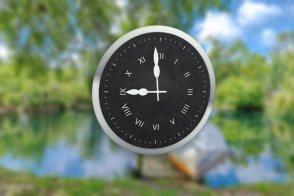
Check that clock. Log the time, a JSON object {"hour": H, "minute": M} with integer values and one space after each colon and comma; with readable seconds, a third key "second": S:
{"hour": 8, "minute": 59}
